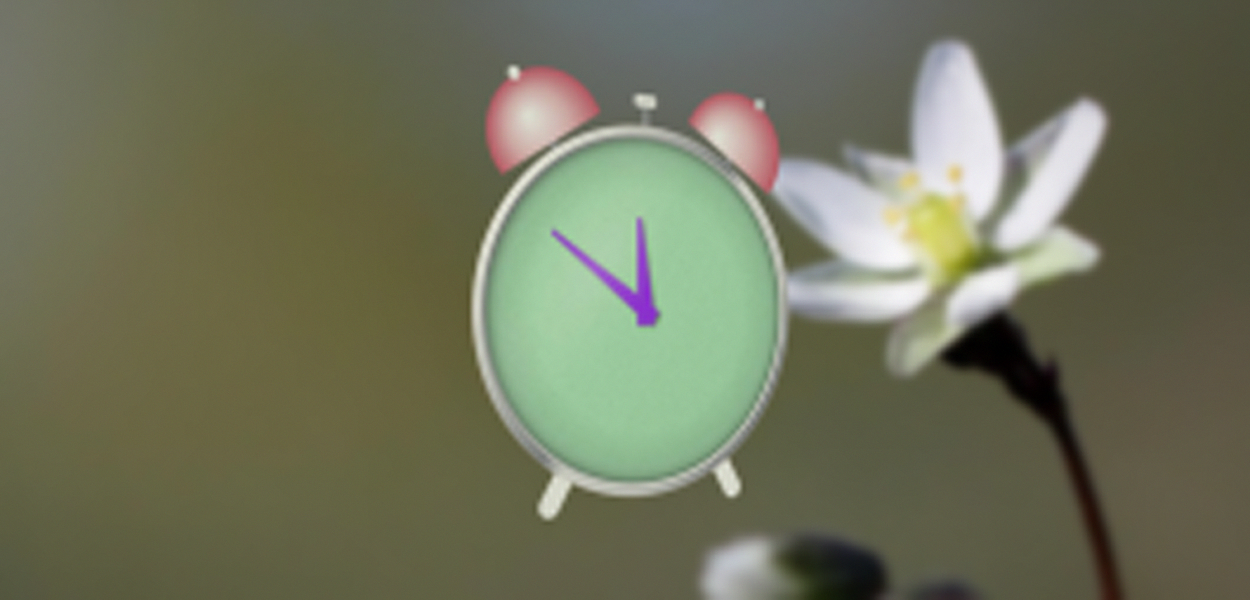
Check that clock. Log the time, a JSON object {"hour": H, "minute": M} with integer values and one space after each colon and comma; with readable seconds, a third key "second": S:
{"hour": 11, "minute": 51}
